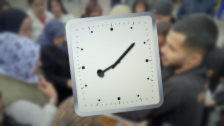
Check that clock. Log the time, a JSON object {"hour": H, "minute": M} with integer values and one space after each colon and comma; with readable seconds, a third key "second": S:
{"hour": 8, "minute": 8}
